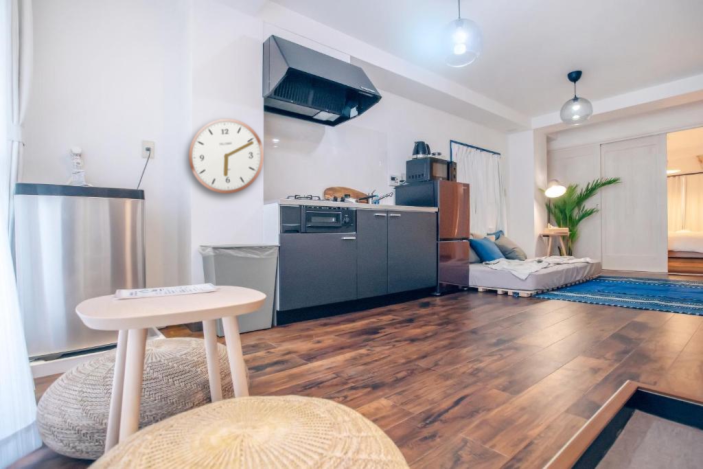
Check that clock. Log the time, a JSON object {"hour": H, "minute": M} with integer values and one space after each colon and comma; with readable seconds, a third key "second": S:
{"hour": 6, "minute": 11}
